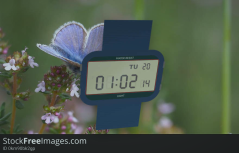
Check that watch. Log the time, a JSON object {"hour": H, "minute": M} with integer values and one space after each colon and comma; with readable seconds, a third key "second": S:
{"hour": 1, "minute": 2, "second": 14}
